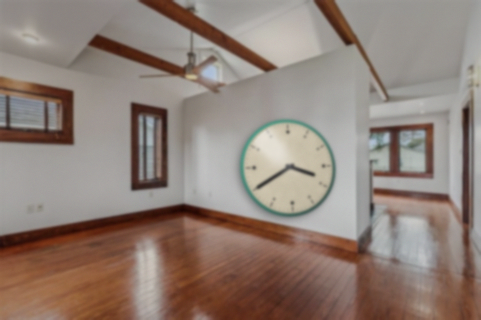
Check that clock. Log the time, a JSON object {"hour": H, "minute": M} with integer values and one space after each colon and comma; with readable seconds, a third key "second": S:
{"hour": 3, "minute": 40}
